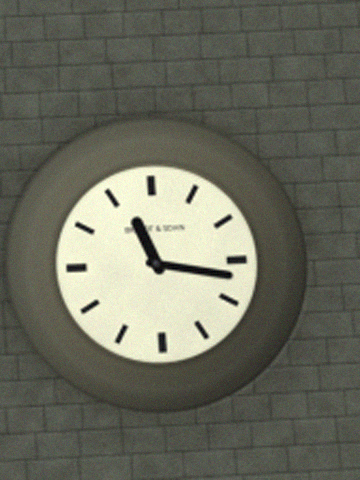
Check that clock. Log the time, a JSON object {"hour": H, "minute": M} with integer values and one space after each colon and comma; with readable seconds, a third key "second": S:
{"hour": 11, "minute": 17}
